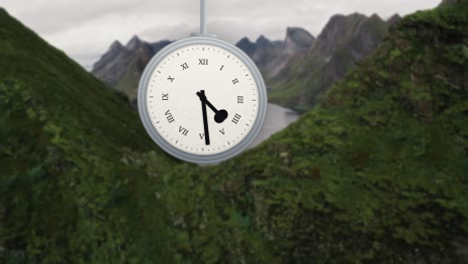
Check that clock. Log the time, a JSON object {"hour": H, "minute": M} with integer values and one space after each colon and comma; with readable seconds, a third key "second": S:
{"hour": 4, "minute": 29}
